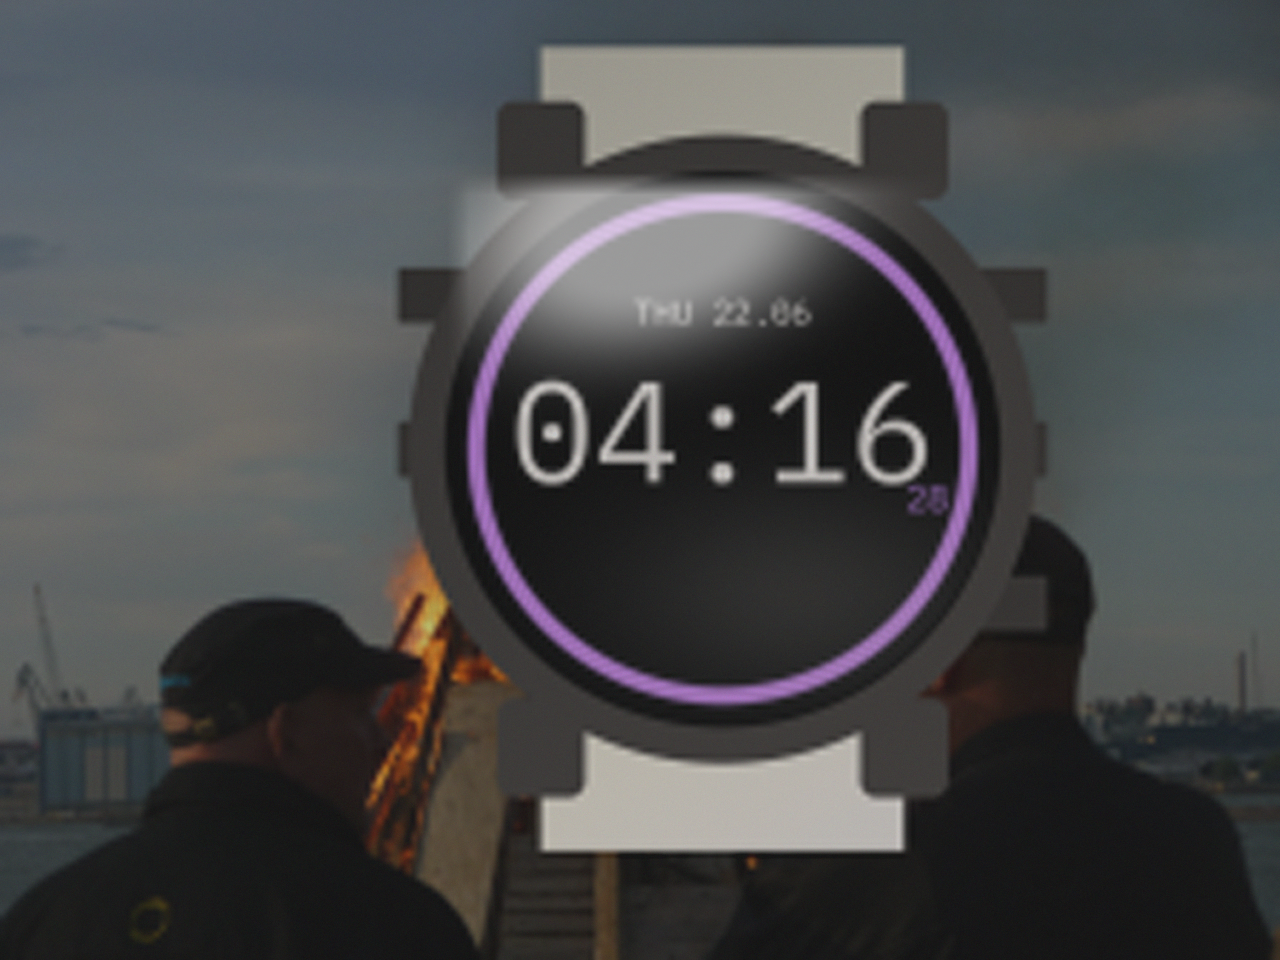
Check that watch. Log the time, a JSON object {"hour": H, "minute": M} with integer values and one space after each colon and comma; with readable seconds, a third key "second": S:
{"hour": 4, "minute": 16}
